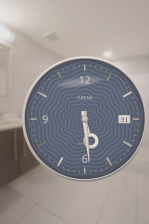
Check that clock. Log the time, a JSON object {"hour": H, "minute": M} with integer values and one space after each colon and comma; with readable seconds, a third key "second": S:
{"hour": 5, "minute": 29}
